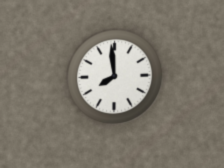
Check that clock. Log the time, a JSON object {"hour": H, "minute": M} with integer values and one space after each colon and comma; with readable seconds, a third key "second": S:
{"hour": 7, "minute": 59}
